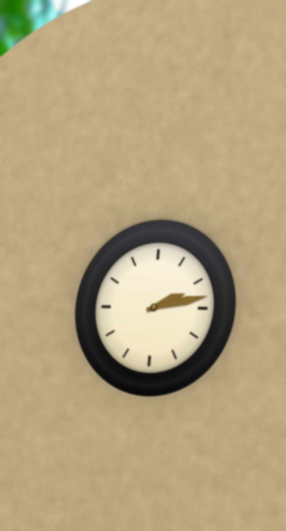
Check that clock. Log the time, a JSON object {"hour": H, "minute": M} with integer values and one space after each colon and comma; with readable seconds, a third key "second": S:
{"hour": 2, "minute": 13}
